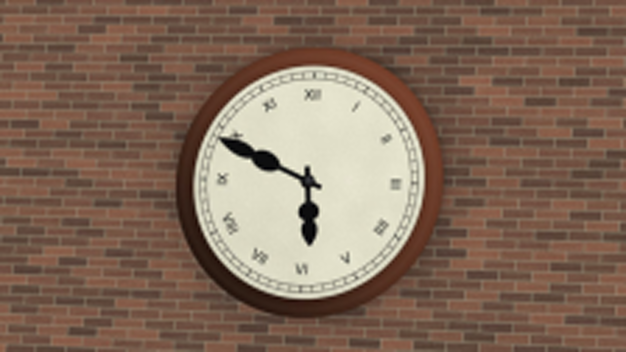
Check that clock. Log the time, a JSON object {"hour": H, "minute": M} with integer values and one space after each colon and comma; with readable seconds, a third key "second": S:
{"hour": 5, "minute": 49}
